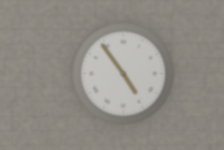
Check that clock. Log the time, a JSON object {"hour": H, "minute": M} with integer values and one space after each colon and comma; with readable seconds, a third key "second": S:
{"hour": 4, "minute": 54}
